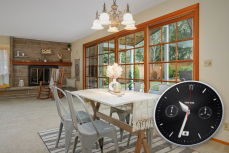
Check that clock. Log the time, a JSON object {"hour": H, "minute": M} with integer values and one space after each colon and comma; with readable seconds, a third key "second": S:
{"hour": 10, "minute": 32}
